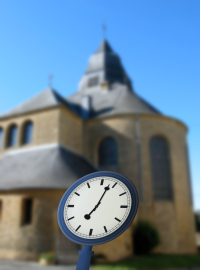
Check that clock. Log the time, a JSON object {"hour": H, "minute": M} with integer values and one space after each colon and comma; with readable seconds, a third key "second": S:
{"hour": 7, "minute": 3}
